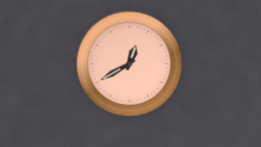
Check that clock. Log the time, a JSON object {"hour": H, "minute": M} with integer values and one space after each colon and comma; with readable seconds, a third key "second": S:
{"hour": 12, "minute": 40}
